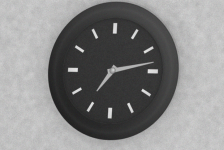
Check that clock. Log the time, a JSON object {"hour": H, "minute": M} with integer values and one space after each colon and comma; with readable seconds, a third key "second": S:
{"hour": 7, "minute": 13}
